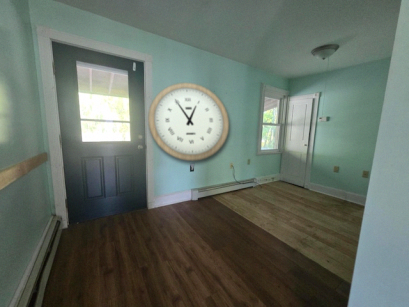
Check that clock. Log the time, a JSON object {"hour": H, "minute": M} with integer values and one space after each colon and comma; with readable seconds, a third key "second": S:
{"hour": 12, "minute": 55}
